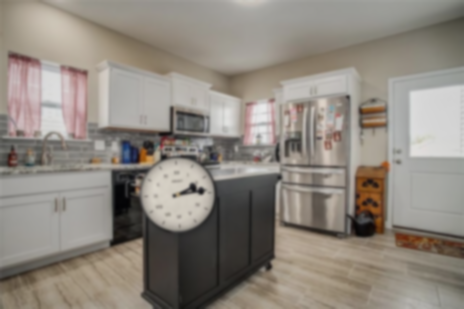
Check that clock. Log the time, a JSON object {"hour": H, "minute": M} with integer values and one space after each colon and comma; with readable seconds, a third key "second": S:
{"hour": 2, "minute": 14}
